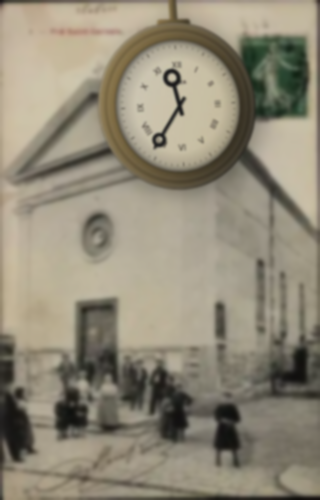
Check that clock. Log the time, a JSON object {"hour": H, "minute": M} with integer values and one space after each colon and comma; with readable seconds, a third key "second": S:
{"hour": 11, "minute": 36}
